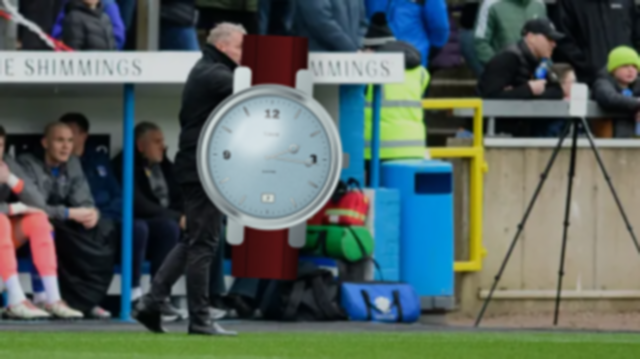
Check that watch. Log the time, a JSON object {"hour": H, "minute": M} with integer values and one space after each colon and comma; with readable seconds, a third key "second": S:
{"hour": 2, "minute": 16}
